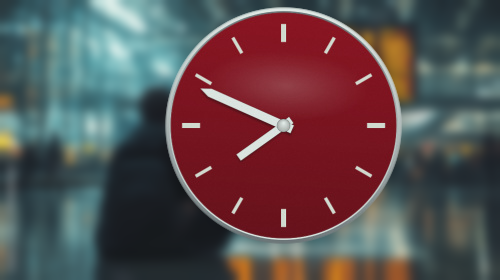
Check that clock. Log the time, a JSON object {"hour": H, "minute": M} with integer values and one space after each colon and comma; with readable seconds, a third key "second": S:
{"hour": 7, "minute": 49}
